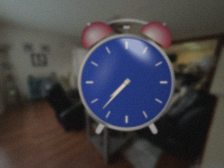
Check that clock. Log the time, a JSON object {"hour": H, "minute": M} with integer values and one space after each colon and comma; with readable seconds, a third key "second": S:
{"hour": 7, "minute": 37}
